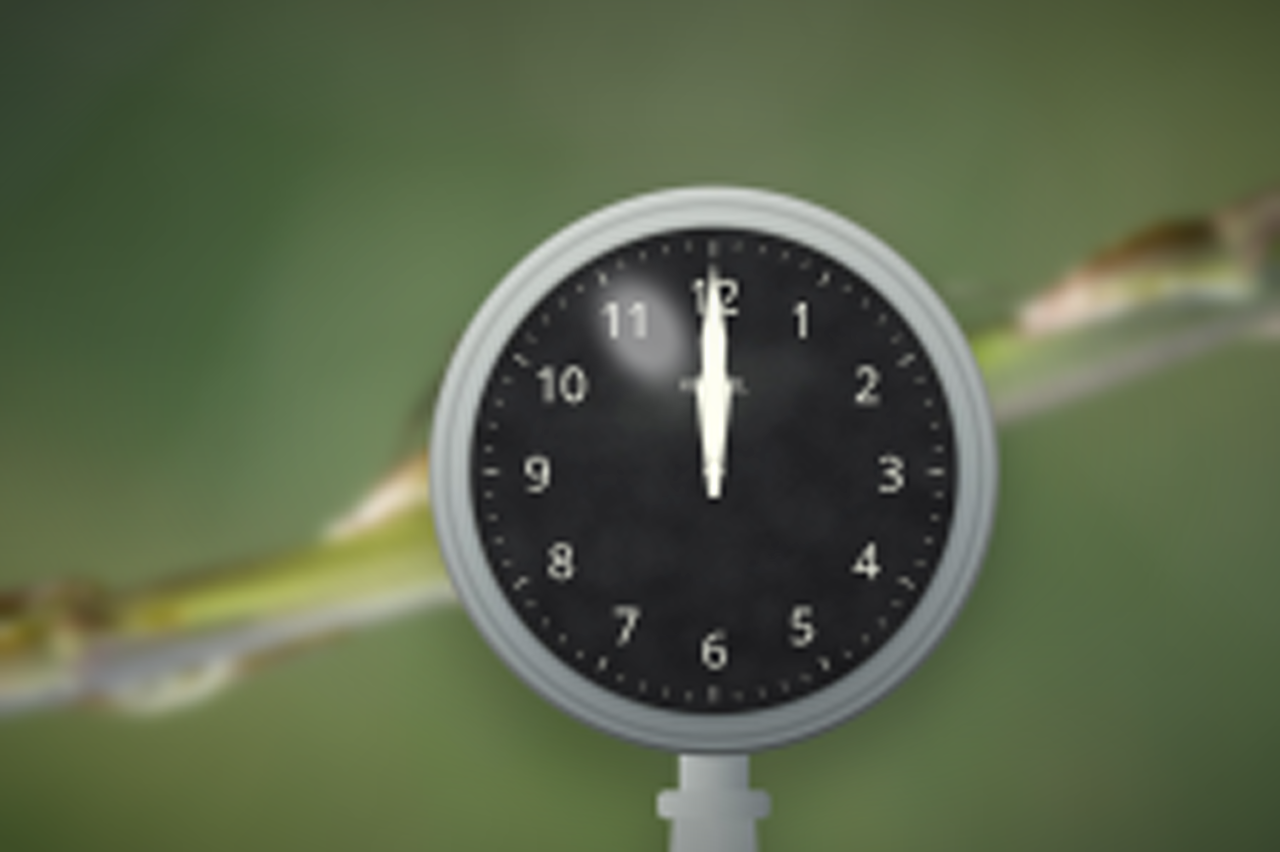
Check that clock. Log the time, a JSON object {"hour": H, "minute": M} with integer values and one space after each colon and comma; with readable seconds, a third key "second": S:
{"hour": 12, "minute": 0}
